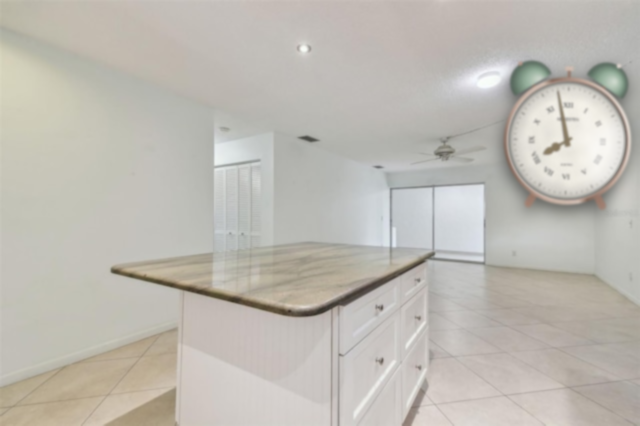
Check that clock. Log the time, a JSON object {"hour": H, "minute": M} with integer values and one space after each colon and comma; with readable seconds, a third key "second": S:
{"hour": 7, "minute": 58}
